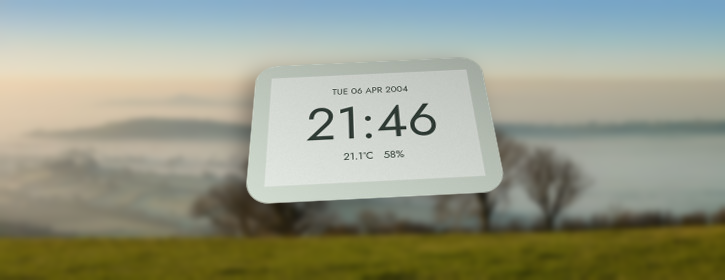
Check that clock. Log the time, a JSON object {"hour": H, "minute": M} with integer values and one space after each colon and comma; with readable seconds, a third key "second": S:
{"hour": 21, "minute": 46}
